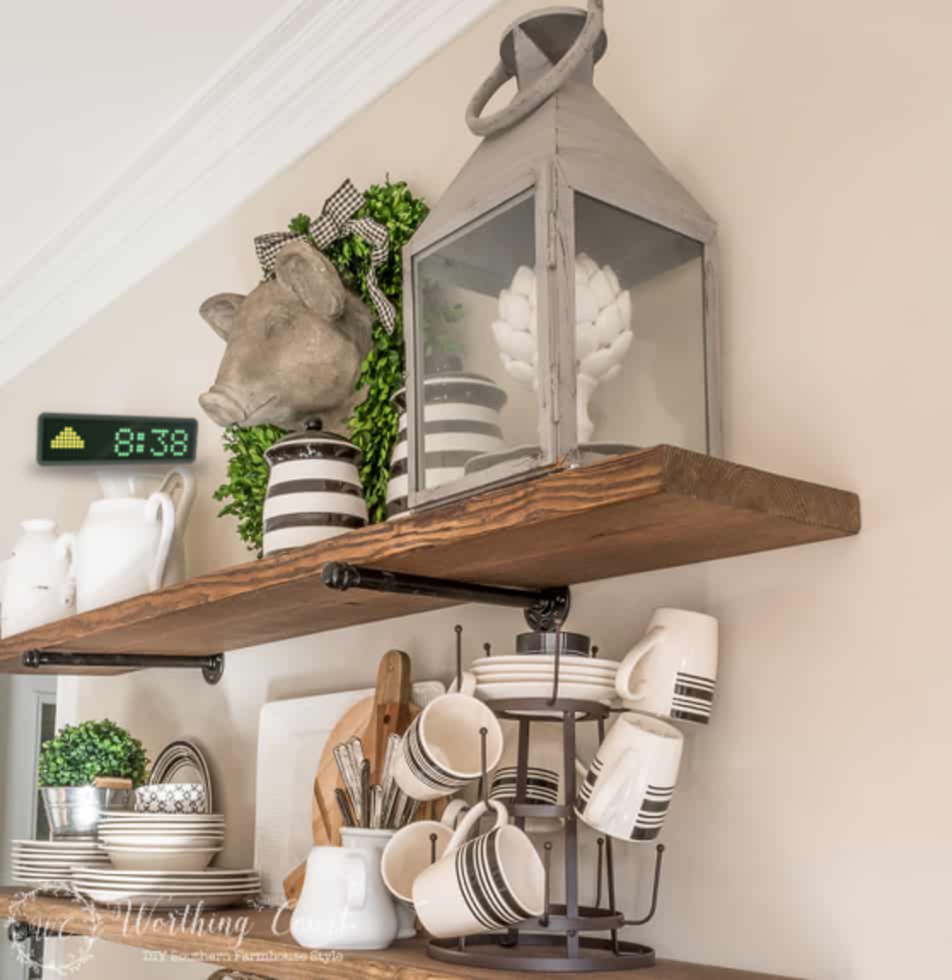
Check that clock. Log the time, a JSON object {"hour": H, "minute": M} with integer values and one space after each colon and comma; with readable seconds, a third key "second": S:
{"hour": 8, "minute": 38}
